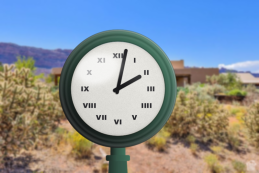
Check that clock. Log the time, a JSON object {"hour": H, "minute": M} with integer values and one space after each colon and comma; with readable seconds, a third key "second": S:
{"hour": 2, "minute": 2}
